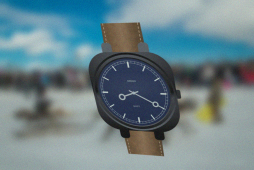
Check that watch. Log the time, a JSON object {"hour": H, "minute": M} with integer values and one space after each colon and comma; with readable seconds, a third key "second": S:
{"hour": 8, "minute": 20}
